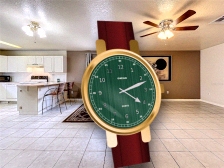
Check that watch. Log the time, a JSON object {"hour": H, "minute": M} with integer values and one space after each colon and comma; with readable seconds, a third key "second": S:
{"hour": 4, "minute": 12}
